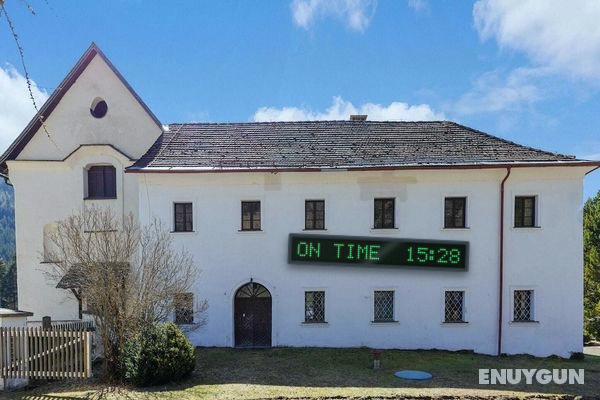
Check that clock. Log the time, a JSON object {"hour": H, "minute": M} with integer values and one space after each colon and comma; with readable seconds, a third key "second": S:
{"hour": 15, "minute": 28}
